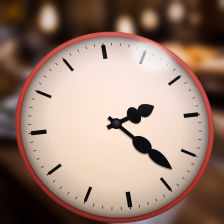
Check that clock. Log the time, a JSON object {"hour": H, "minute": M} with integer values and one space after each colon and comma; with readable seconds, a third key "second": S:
{"hour": 2, "minute": 23}
